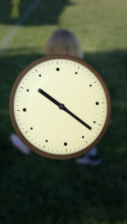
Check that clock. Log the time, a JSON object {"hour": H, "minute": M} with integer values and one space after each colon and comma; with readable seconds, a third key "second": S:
{"hour": 10, "minute": 22}
